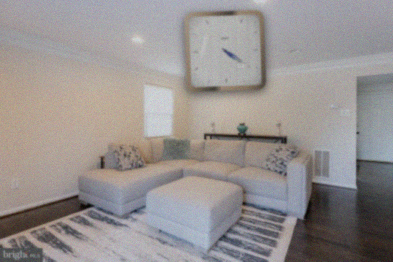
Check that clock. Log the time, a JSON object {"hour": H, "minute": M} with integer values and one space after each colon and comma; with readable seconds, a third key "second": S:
{"hour": 4, "minute": 21}
